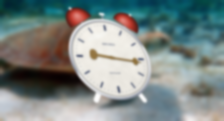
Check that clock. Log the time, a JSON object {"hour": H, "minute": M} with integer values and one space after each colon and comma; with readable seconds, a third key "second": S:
{"hour": 9, "minute": 16}
